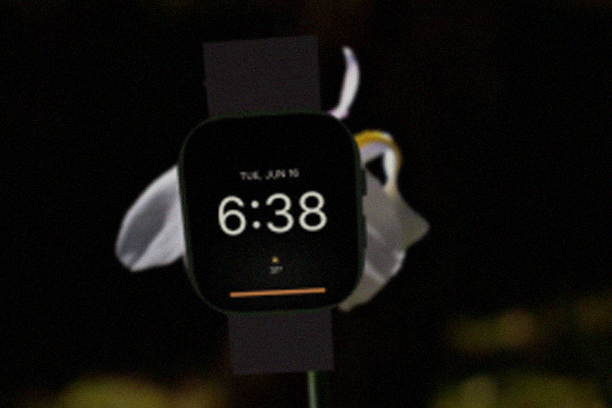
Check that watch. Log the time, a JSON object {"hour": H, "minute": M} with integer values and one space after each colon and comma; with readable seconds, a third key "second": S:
{"hour": 6, "minute": 38}
